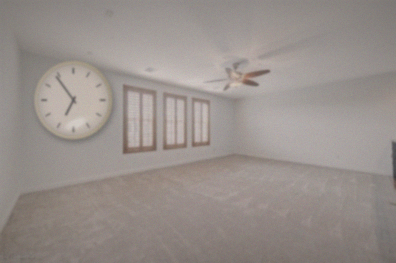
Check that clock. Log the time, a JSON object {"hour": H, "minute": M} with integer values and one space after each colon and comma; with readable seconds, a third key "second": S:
{"hour": 6, "minute": 54}
